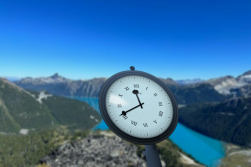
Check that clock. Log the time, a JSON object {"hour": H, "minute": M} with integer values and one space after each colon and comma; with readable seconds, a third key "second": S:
{"hour": 11, "minute": 41}
